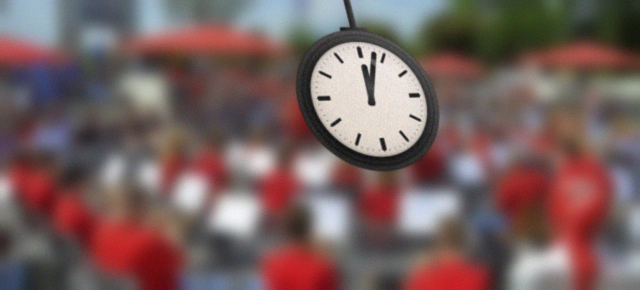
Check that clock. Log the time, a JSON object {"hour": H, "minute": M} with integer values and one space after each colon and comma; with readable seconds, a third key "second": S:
{"hour": 12, "minute": 3}
